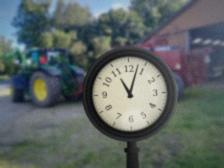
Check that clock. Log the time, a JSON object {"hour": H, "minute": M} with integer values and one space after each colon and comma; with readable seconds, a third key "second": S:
{"hour": 11, "minute": 3}
